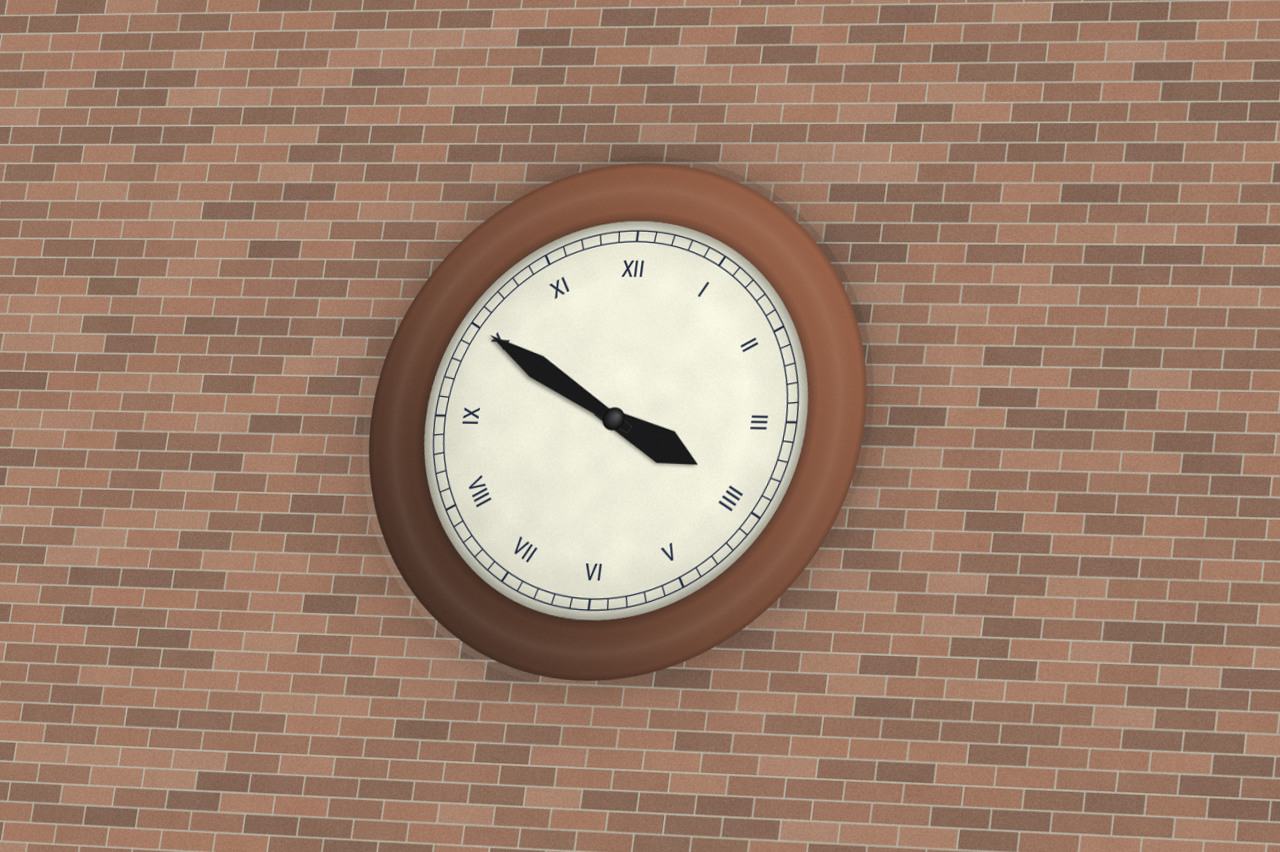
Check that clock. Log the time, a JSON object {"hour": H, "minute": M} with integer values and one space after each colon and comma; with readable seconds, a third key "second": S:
{"hour": 3, "minute": 50}
